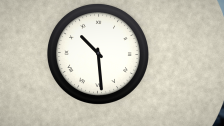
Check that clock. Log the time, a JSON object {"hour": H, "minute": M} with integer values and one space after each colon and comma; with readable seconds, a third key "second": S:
{"hour": 10, "minute": 29}
